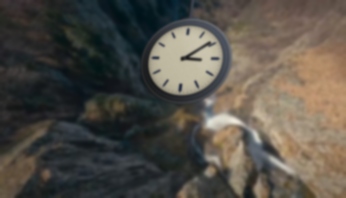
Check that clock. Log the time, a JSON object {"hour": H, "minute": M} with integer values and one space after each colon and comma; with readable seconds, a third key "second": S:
{"hour": 3, "minute": 9}
